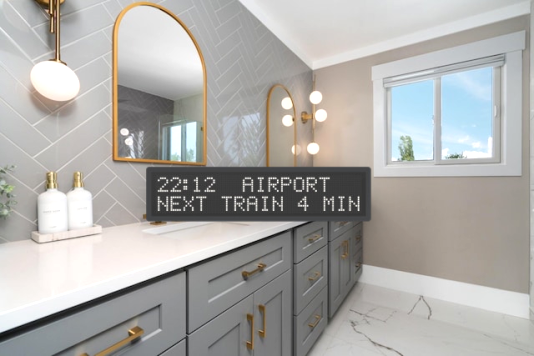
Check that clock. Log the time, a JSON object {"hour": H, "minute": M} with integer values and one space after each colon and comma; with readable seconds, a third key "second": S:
{"hour": 22, "minute": 12}
